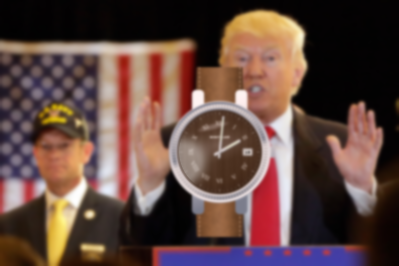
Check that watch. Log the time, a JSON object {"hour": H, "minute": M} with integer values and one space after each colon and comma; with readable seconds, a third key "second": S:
{"hour": 2, "minute": 1}
